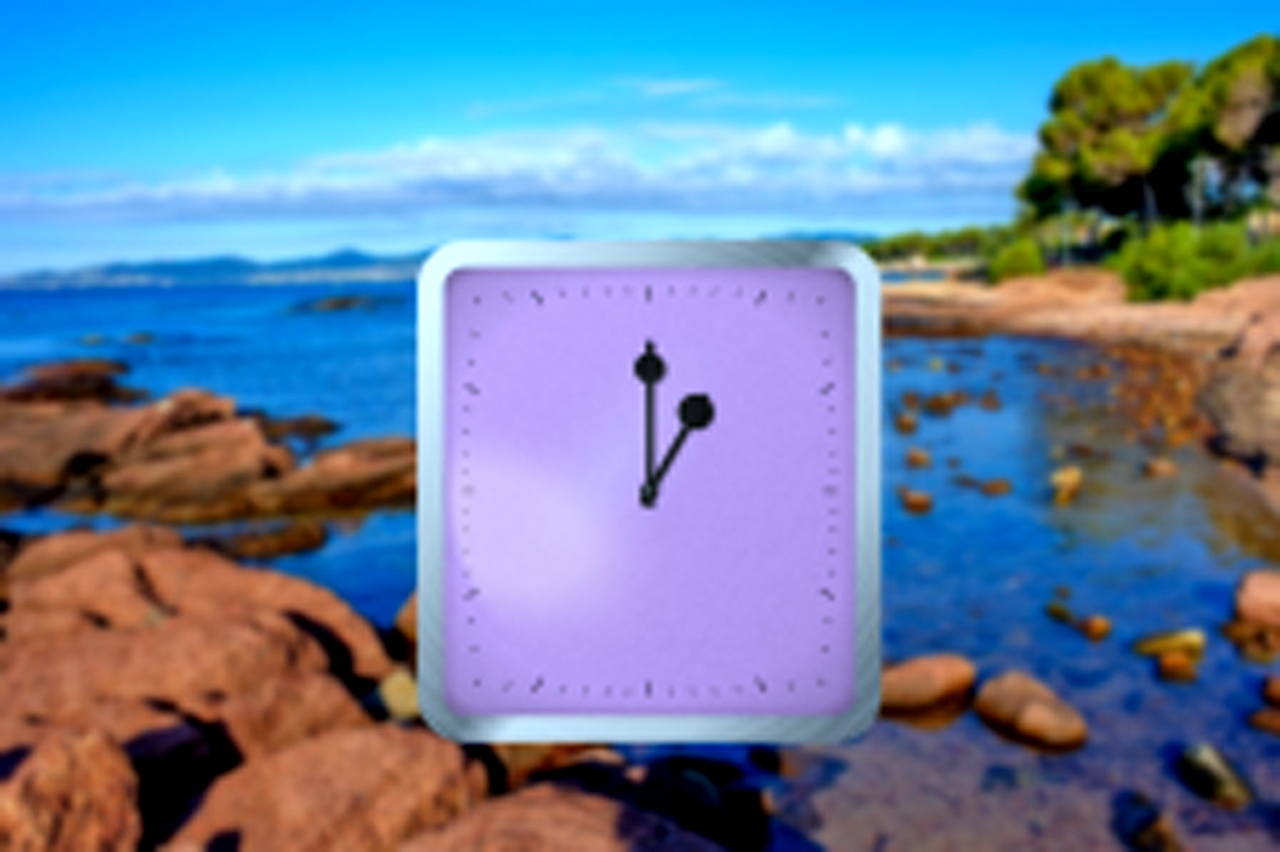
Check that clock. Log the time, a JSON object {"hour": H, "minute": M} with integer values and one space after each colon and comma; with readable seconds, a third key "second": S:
{"hour": 1, "minute": 0}
